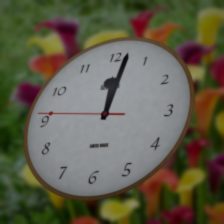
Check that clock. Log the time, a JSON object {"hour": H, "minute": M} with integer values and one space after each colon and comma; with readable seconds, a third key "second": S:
{"hour": 12, "minute": 1, "second": 46}
